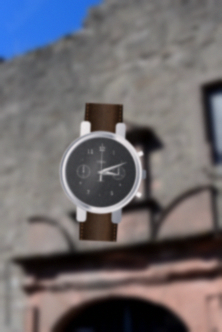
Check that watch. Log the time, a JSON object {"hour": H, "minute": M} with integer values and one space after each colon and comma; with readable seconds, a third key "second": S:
{"hour": 3, "minute": 11}
